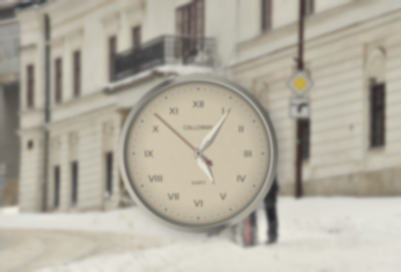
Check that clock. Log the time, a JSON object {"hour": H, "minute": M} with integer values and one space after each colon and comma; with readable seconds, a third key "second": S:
{"hour": 5, "minute": 5, "second": 52}
